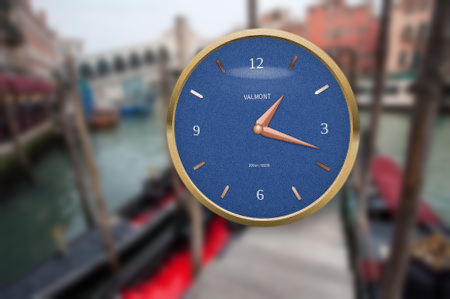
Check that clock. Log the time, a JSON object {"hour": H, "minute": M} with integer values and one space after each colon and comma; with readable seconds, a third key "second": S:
{"hour": 1, "minute": 18}
